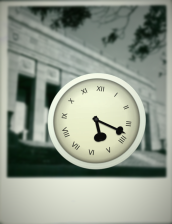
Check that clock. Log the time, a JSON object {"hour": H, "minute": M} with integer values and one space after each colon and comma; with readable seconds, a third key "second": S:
{"hour": 5, "minute": 18}
